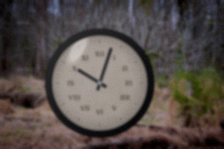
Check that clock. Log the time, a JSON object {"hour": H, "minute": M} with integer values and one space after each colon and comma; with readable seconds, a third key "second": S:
{"hour": 10, "minute": 3}
